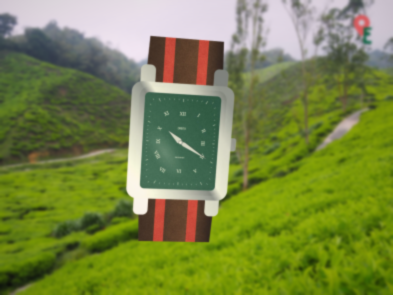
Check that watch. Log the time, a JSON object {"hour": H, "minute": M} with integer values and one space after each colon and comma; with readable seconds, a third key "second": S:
{"hour": 10, "minute": 20}
